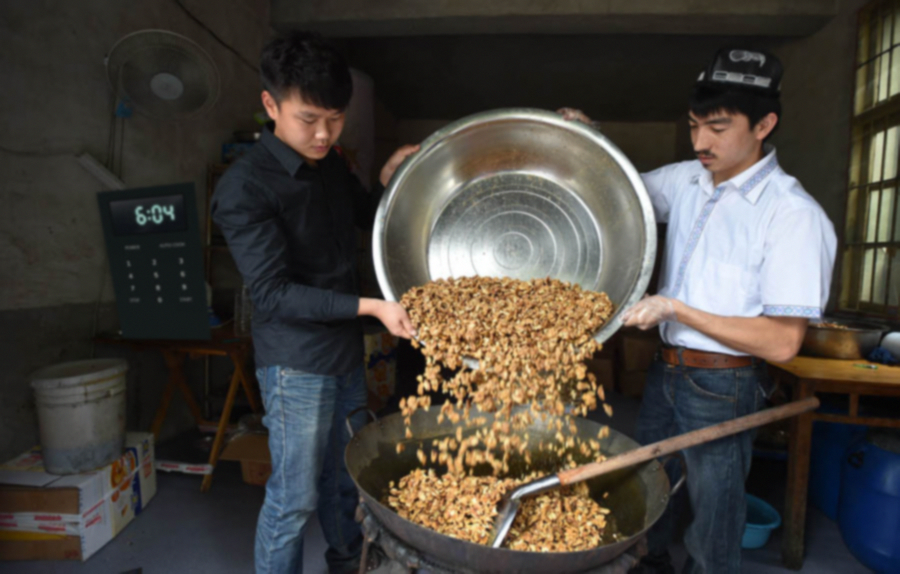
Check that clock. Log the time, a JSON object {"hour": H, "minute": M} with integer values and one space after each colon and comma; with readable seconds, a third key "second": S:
{"hour": 6, "minute": 4}
